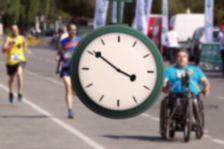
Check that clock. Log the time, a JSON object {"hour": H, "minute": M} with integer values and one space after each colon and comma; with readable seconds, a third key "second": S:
{"hour": 3, "minute": 51}
